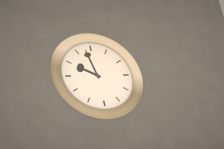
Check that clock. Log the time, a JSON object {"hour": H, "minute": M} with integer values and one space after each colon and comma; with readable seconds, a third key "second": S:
{"hour": 9, "minute": 58}
